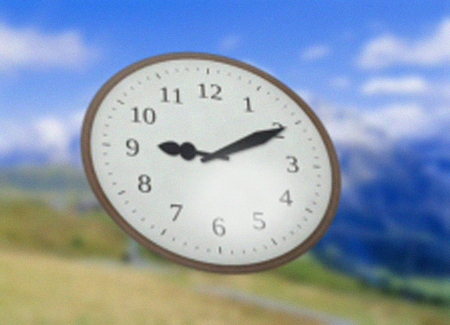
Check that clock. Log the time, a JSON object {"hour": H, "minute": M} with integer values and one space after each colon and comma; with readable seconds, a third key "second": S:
{"hour": 9, "minute": 10}
